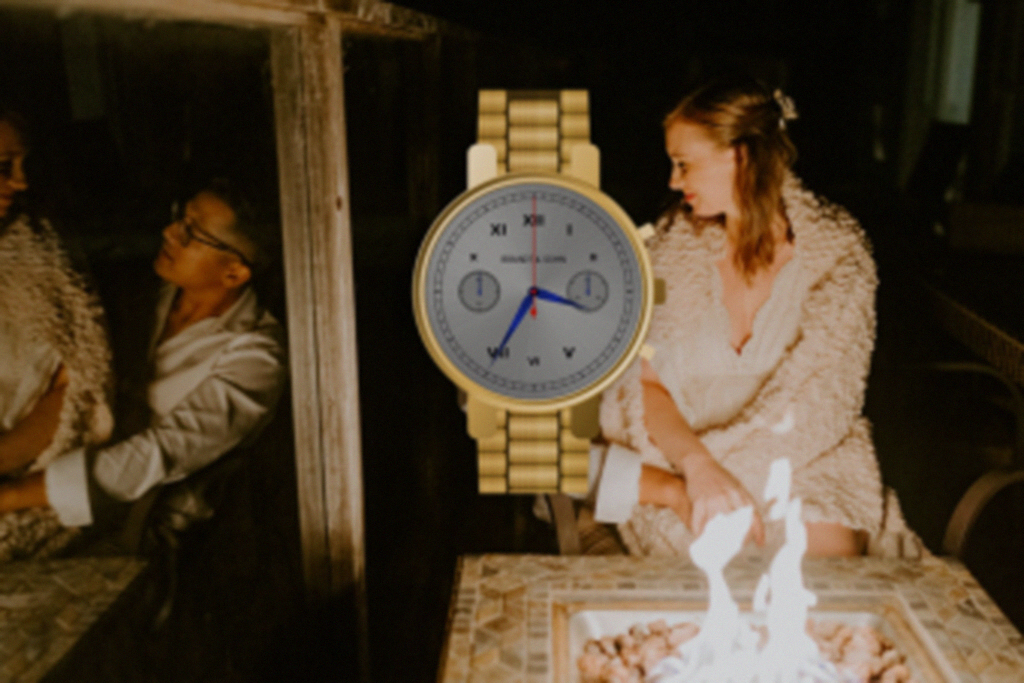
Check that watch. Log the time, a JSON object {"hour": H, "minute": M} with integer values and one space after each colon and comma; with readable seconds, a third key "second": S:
{"hour": 3, "minute": 35}
